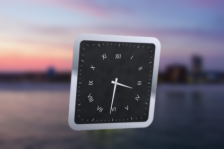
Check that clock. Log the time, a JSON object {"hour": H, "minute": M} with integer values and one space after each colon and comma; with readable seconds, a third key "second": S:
{"hour": 3, "minute": 31}
